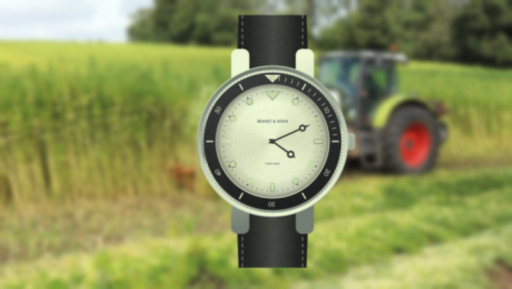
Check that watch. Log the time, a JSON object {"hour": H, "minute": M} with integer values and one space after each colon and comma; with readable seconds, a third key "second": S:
{"hour": 4, "minute": 11}
